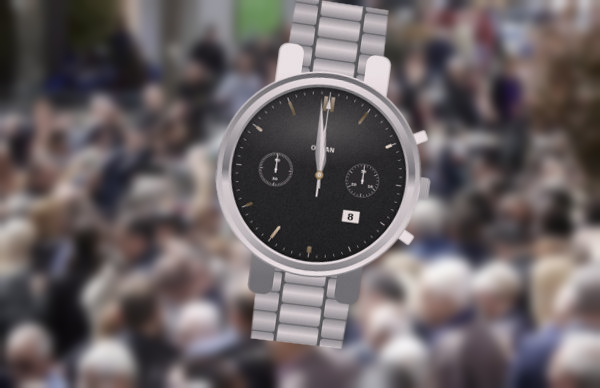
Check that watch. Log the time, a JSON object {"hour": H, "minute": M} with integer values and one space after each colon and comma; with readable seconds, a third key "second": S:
{"hour": 11, "minute": 59}
